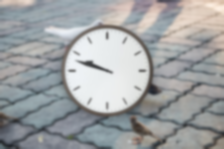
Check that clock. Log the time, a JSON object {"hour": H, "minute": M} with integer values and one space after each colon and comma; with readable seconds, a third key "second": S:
{"hour": 9, "minute": 48}
